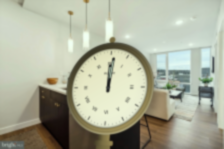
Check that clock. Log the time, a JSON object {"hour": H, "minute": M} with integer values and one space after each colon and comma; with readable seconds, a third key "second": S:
{"hour": 12, "minute": 1}
